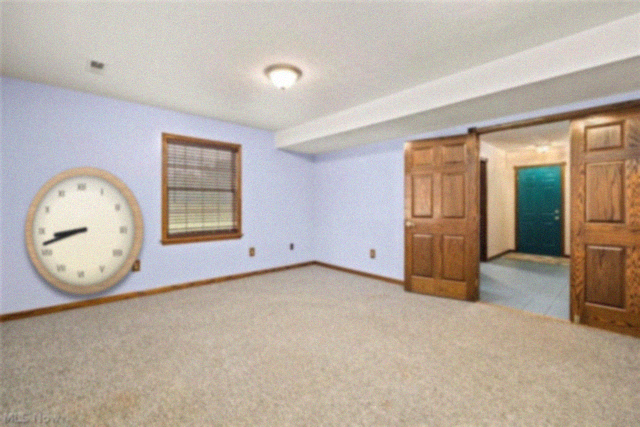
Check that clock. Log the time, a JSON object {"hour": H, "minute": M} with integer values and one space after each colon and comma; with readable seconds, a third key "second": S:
{"hour": 8, "minute": 42}
